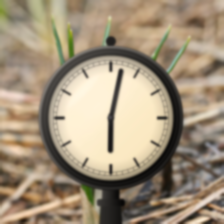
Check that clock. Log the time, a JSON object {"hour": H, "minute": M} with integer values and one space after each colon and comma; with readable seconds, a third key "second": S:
{"hour": 6, "minute": 2}
